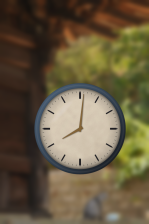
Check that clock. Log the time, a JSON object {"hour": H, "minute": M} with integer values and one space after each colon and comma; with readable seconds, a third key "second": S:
{"hour": 8, "minute": 1}
